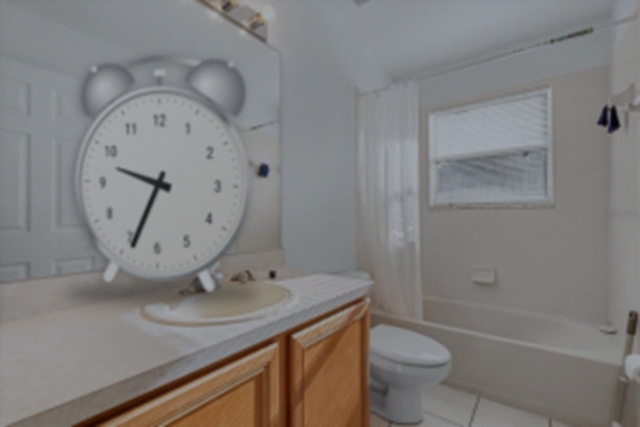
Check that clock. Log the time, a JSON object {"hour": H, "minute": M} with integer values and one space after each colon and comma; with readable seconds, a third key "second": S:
{"hour": 9, "minute": 34}
